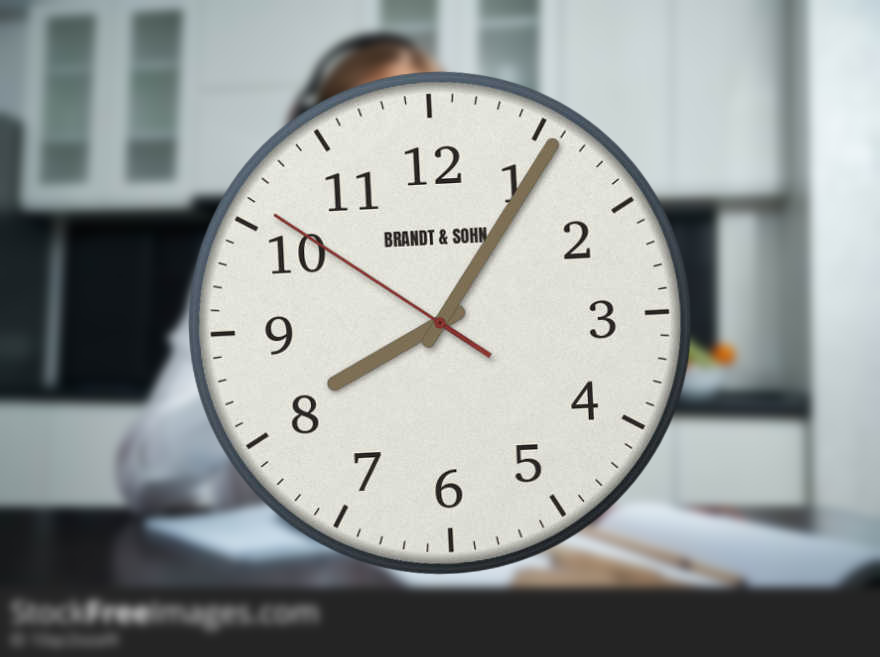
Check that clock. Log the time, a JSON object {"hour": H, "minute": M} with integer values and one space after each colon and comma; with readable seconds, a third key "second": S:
{"hour": 8, "minute": 5, "second": 51}
